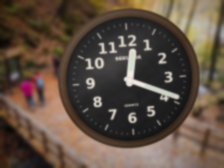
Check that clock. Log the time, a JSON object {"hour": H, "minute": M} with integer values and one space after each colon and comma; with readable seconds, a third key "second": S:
{"hour": 12, "minute": 19}
